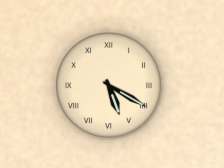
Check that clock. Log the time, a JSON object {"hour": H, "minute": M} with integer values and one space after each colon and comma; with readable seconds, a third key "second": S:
{"hour": 5, "minute": 20}
